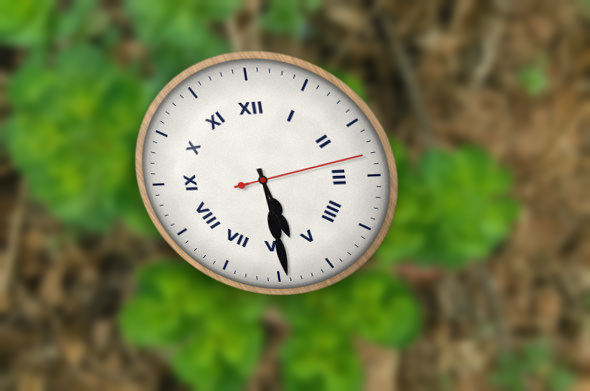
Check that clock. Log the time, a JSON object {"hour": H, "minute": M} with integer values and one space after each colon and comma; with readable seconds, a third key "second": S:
{"hour": 5, "minute": 29, "second": 13}
